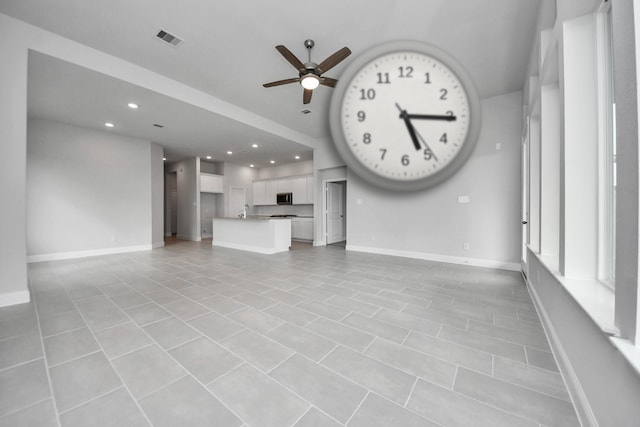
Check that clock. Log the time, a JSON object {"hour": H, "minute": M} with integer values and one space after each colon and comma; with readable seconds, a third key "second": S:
{"hour": 5, "minute": 15, "second": 24}
